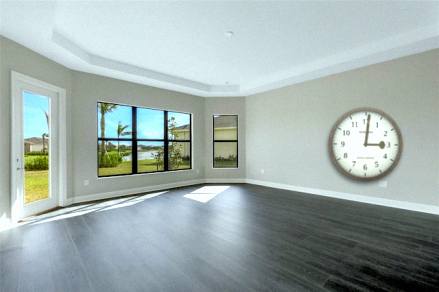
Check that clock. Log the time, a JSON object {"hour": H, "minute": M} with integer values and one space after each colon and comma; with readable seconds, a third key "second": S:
{"hour": 3, "minute": 1}
